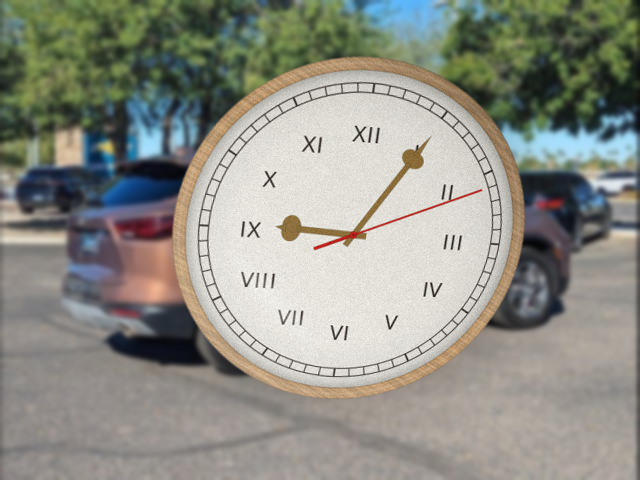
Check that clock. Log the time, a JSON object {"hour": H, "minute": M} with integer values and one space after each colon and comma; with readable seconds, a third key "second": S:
{"hour": 9, "minute": 5, "second": 11}
